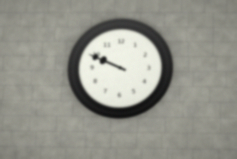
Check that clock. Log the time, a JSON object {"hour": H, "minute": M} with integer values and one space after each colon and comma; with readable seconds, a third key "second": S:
{"hour": 9, "minute": 49}
